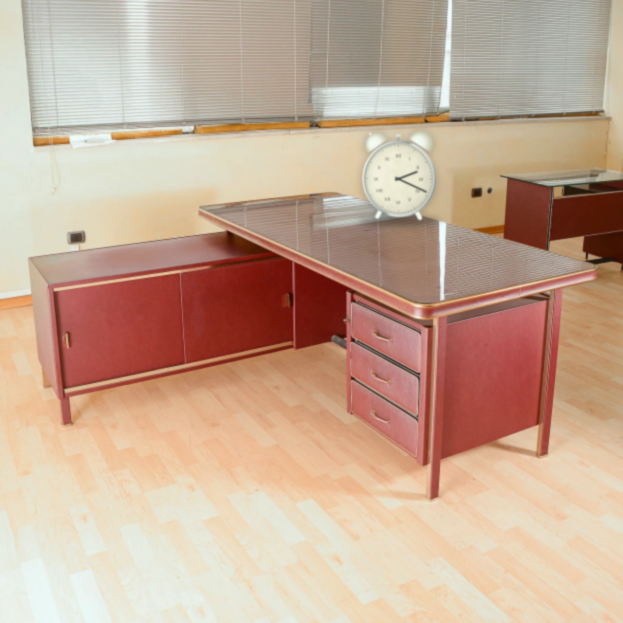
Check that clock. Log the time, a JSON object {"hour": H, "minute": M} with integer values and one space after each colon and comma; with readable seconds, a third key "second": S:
{"hour": 2, "minute": 19}
